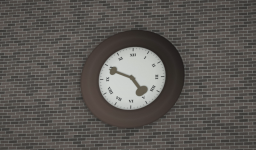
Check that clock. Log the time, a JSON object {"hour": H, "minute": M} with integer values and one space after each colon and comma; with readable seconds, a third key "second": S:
{"hour": 4, "minute": 49}
